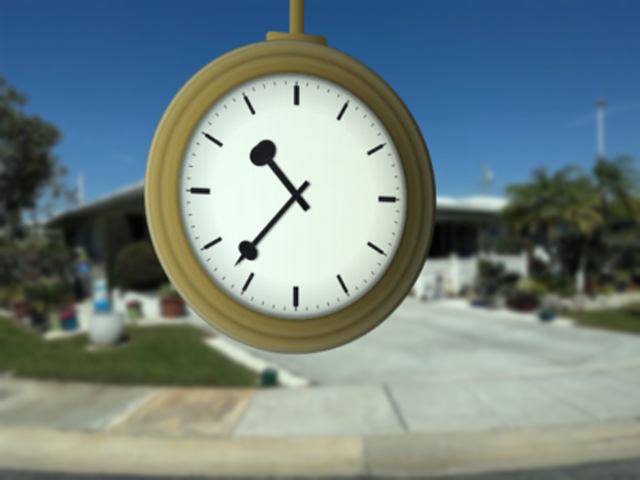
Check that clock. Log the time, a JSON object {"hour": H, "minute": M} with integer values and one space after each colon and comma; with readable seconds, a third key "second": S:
{"hour": 10, "minute": 37}
